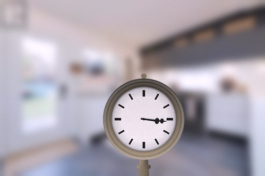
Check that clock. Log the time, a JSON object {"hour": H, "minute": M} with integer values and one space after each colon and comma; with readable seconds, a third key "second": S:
{"hour": 3, "minute": 16}
